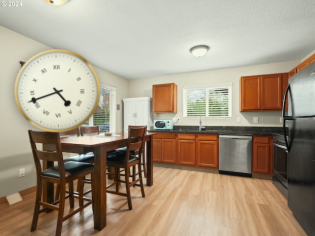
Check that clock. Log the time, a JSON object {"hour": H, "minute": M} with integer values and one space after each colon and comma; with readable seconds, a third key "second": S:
{"hour": 4, "minute": 42}
